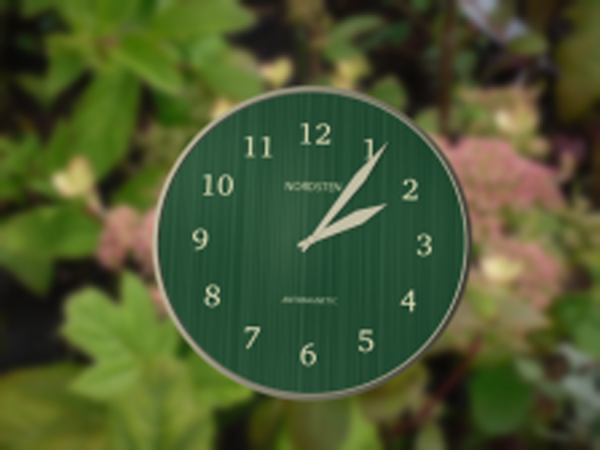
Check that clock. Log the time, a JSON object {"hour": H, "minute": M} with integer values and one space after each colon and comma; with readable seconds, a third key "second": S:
{"hour": 2, "minute": 6}
